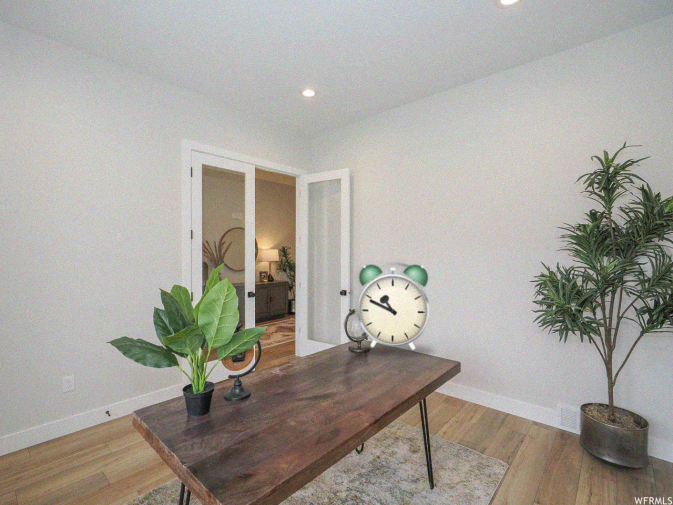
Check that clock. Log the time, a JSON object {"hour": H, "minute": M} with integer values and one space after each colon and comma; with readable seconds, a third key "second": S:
{"hour": 10, "minute": 49}
